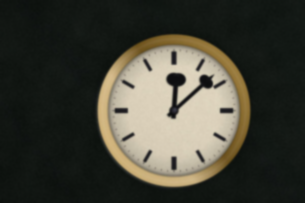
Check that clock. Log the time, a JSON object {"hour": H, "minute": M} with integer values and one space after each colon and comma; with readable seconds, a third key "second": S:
{"hour": 12, "minute": 8}
